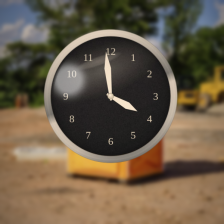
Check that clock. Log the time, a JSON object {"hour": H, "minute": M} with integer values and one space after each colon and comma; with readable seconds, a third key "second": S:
{"hour": 3, "minute": 59}
